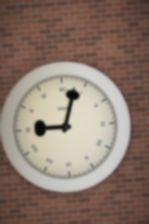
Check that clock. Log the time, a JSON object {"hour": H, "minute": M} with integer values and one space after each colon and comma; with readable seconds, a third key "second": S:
{"hour": 9, "minute": 3}
